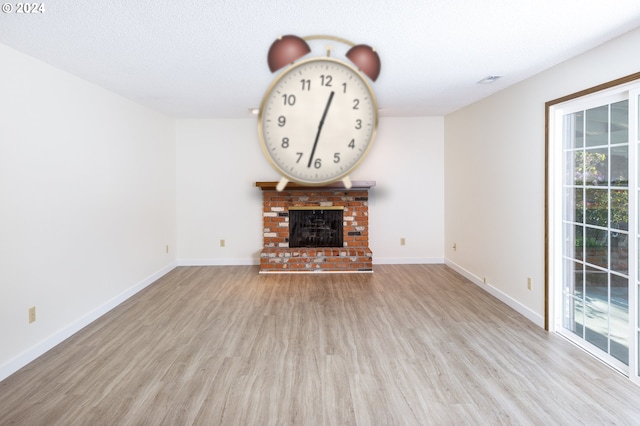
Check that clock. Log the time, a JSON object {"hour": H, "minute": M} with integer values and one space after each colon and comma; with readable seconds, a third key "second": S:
{"hour": 12, "minute": 32}
